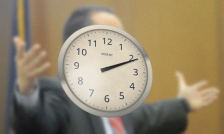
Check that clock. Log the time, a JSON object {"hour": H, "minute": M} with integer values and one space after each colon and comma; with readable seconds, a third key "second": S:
{"hour": 2, "minute": 11}
